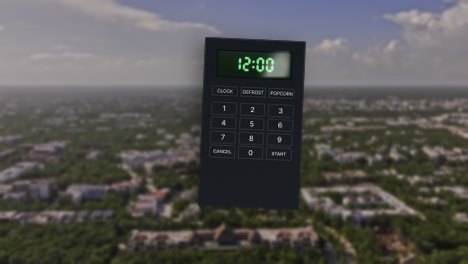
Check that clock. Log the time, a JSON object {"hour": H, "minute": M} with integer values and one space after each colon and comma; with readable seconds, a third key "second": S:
{"hour": 12, "minute": 0}
